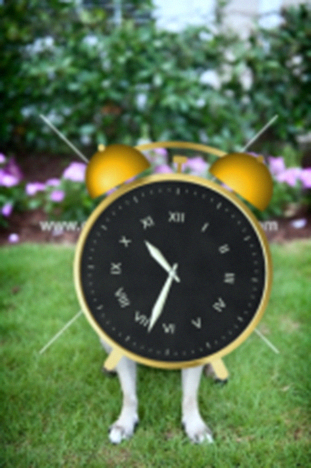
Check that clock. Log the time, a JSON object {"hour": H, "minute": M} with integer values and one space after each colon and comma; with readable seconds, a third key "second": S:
{"hour": 10, "minute": 33}
